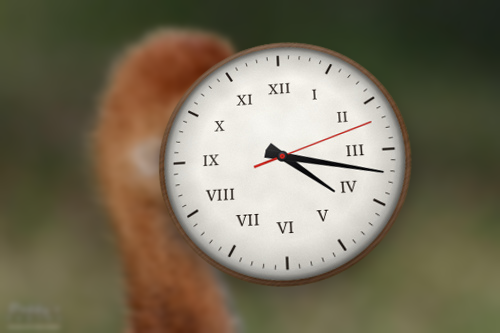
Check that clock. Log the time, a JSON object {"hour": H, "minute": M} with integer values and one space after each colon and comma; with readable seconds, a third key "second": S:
{"hour": 4, "minute": 17, "second": 12}
